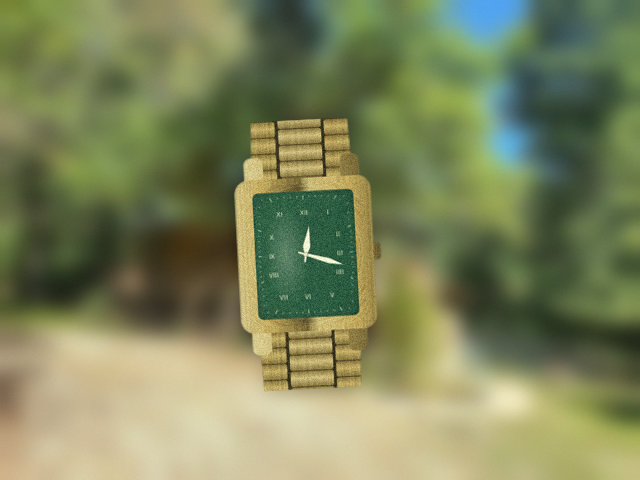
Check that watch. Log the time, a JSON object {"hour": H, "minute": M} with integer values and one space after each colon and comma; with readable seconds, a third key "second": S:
{"hour": 12, "minute": 18}
